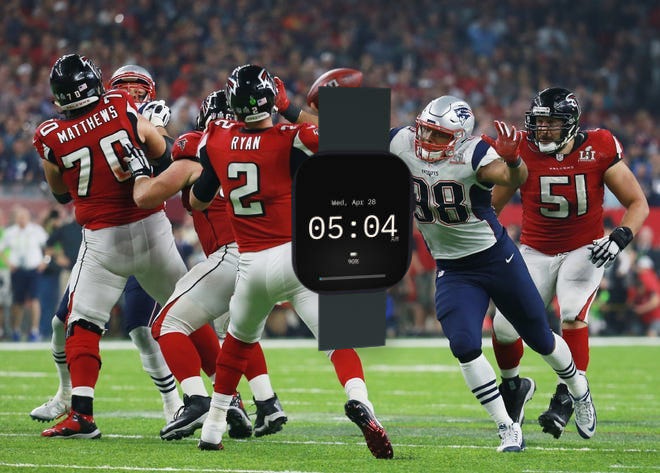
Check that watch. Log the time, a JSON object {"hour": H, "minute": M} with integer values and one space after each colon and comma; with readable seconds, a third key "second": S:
{"hour": 5, "minute": 4}
